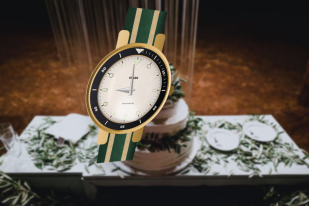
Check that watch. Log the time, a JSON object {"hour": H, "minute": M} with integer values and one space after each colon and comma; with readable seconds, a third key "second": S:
{"hour": 8, "minute": 59}
